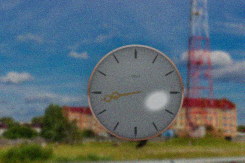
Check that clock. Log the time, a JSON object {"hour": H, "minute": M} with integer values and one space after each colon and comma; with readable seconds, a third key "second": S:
{"hour": 8, "minute": 43}
